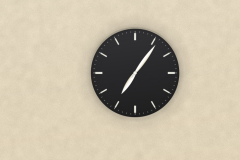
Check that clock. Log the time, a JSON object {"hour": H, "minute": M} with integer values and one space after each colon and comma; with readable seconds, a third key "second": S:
{"hour": 7, "minute": 6}
